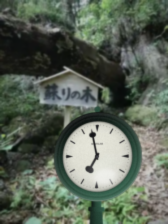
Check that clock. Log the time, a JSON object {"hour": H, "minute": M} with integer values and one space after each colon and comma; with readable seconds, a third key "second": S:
{"hour": 6, "minute": 58}
